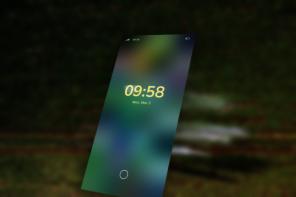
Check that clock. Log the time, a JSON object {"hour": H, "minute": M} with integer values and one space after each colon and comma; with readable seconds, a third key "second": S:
{"hour": 9, "minute": 58}
